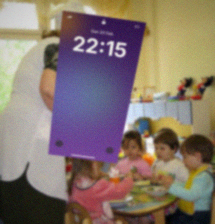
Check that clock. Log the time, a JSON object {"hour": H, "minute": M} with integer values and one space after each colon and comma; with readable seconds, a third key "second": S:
{"hour": 22, "minute": 15}
